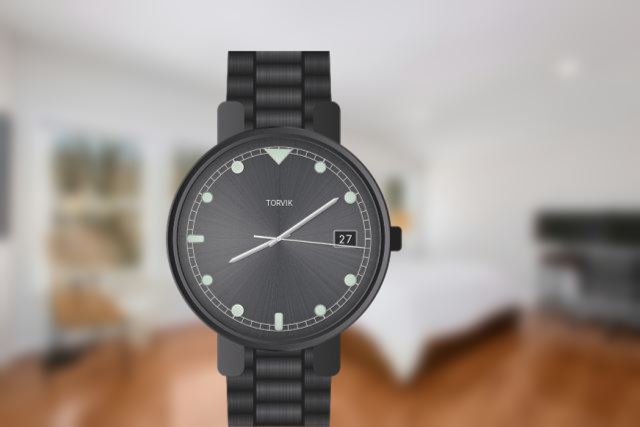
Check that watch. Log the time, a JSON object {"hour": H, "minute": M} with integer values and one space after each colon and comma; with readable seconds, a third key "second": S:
{"hour": 8, "minute": 9, "second": 16}
